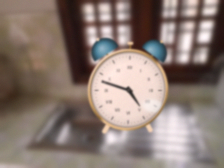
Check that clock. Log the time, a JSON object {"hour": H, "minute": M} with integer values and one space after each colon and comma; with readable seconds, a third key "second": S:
{"hour": 4, "minute": 48}
